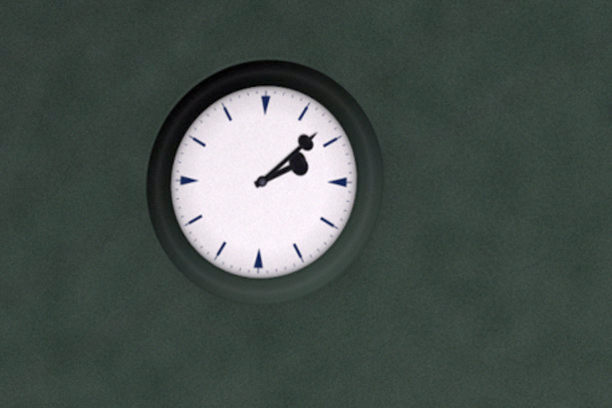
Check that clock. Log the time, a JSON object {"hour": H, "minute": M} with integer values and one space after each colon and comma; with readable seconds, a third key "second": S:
{"hour": 2, "minute": 8}
